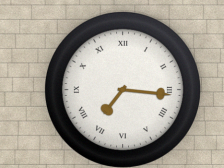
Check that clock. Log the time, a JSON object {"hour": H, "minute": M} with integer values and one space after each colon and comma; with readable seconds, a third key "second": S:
{"hour": 7, "minute": 16}
